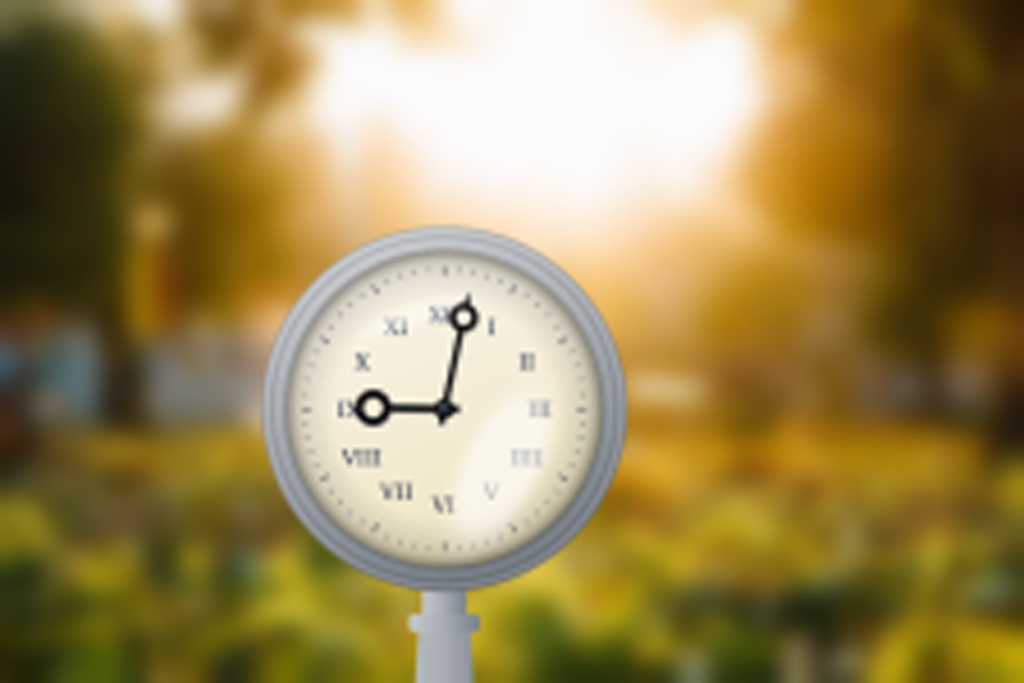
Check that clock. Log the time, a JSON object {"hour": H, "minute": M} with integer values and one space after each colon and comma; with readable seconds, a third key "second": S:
{"hour": 9, "minute": 2}
